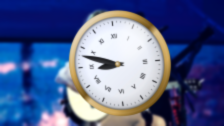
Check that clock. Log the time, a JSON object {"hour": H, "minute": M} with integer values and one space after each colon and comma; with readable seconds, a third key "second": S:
{"hour": 8, "minute": 48}
